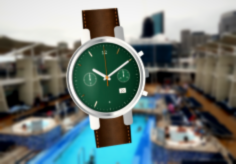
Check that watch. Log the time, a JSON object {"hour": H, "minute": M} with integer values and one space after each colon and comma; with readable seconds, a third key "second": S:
{"hour": 10, "minute": 10}
